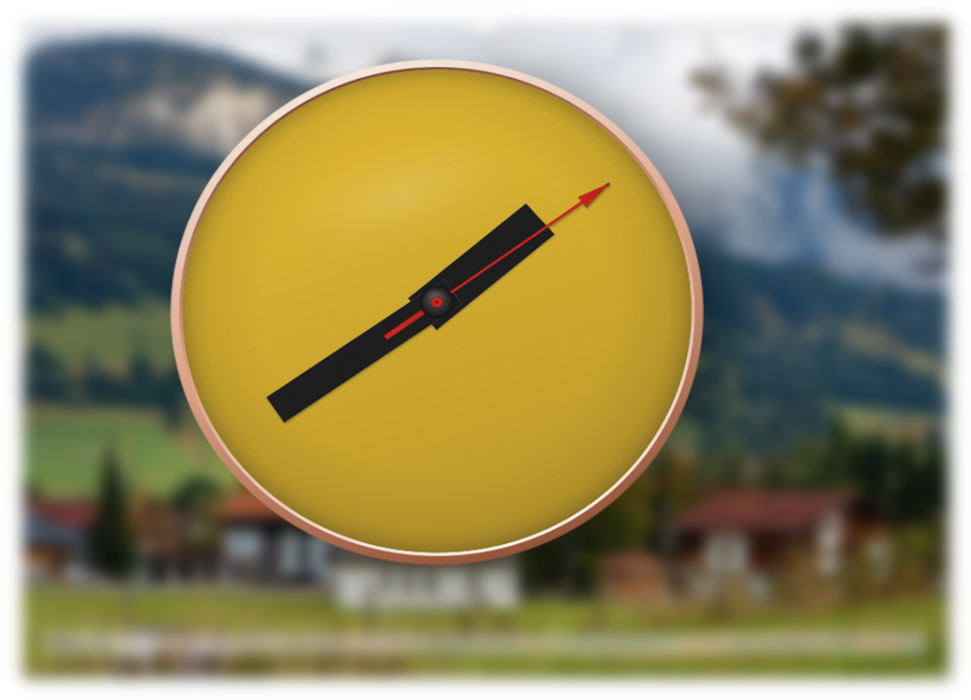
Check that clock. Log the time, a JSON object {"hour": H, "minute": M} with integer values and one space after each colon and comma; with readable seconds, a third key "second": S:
{"hour": 1, "minute": 39, "second": 9}
